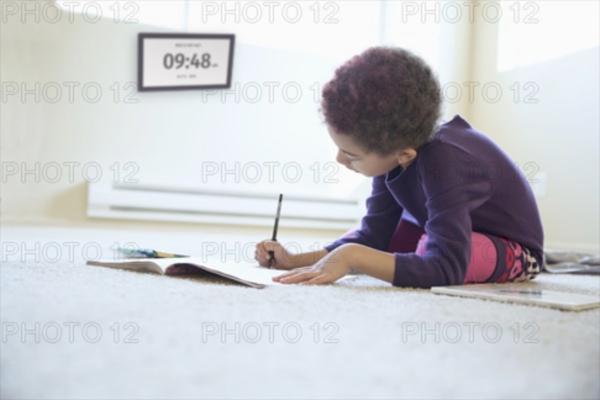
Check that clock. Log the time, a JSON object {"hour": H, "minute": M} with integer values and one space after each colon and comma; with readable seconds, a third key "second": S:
{"hour": 9, "minute": 48}
